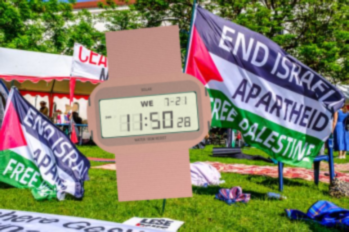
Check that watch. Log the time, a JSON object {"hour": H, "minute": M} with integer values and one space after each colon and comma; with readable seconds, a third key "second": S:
{"hour": 11, "minute": 50, "second": 28}
